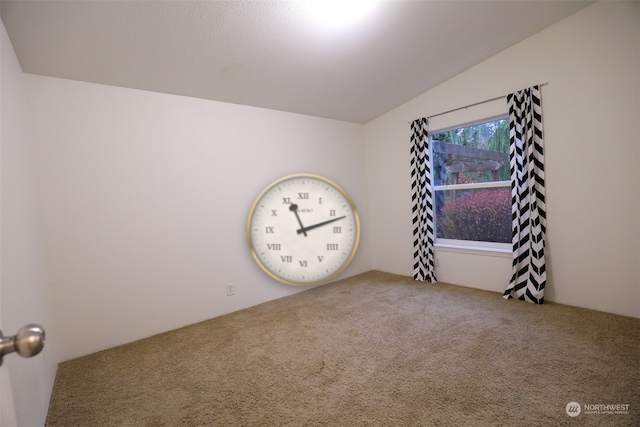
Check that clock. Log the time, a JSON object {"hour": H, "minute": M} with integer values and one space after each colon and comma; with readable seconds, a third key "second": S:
{"hour": 11, "minute": 12}
